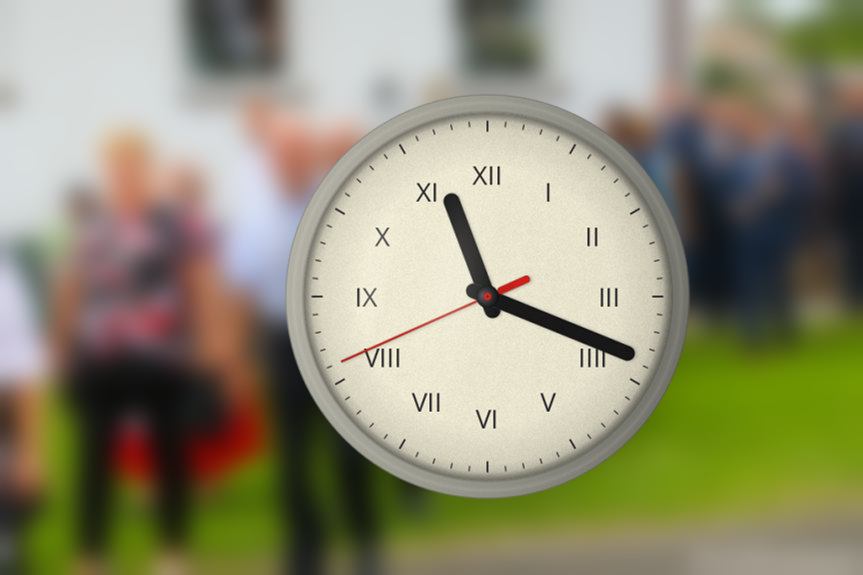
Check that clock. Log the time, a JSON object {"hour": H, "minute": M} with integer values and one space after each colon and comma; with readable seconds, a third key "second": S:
{"hour": 11, "minute": 18, "second": 41}
